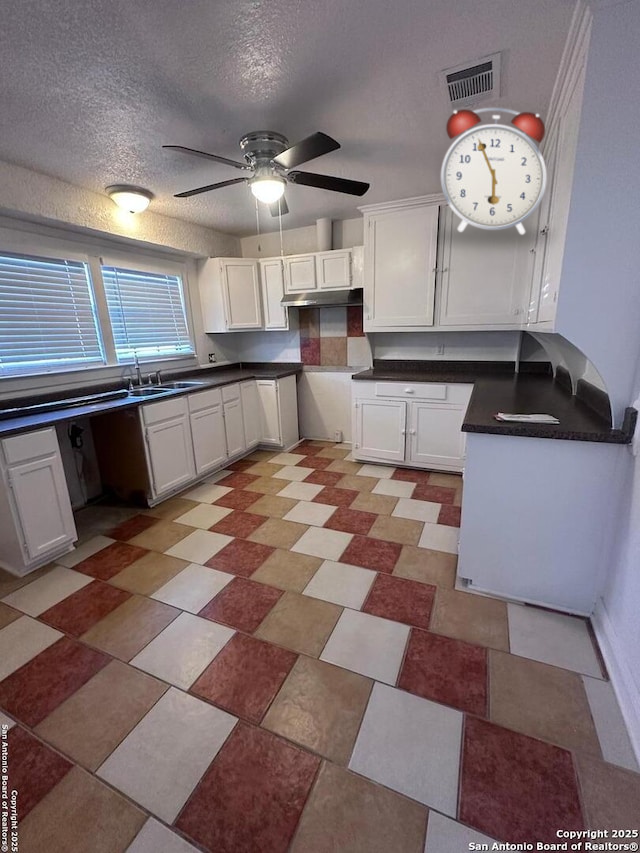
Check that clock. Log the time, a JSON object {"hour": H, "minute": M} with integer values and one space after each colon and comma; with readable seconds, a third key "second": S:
{"hour": 5, "minute": 56}
